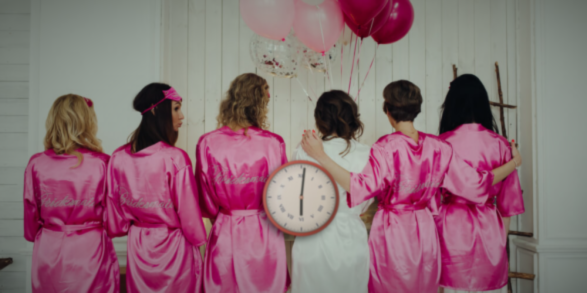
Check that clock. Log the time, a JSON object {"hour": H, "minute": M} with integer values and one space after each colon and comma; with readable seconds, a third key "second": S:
{"hour": 6, "minute": 1}
